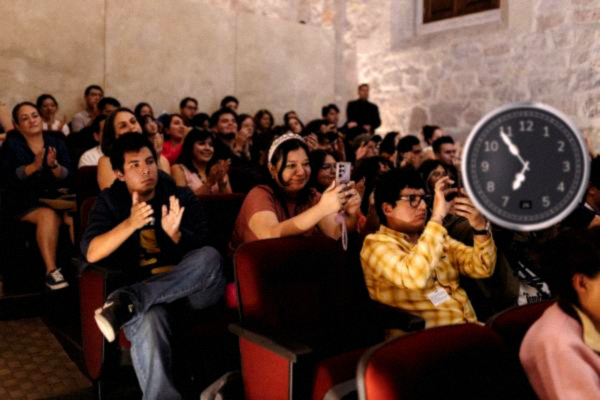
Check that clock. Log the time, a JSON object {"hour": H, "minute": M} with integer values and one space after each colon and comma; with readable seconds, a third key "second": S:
{"hour": 6, "minute": 54}
